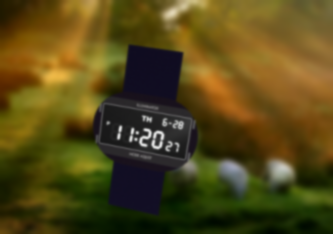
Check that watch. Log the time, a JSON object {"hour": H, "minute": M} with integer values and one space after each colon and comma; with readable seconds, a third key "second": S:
{"hour": 11, "minute": 20}
